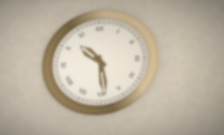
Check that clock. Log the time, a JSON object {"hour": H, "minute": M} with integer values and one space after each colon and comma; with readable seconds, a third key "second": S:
{"hour": 10, "minute": 29}
